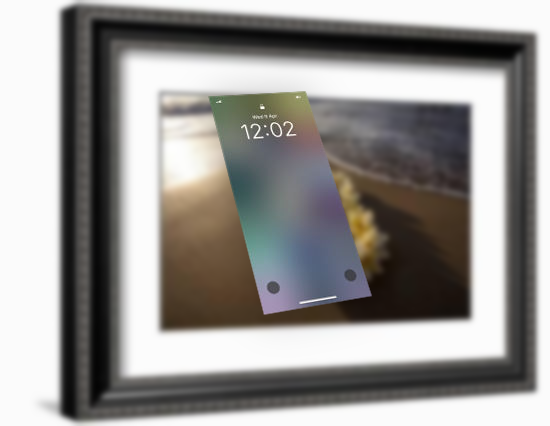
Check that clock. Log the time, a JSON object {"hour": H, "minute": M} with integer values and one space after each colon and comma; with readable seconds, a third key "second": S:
{"hour": 12, "minute": 2}
